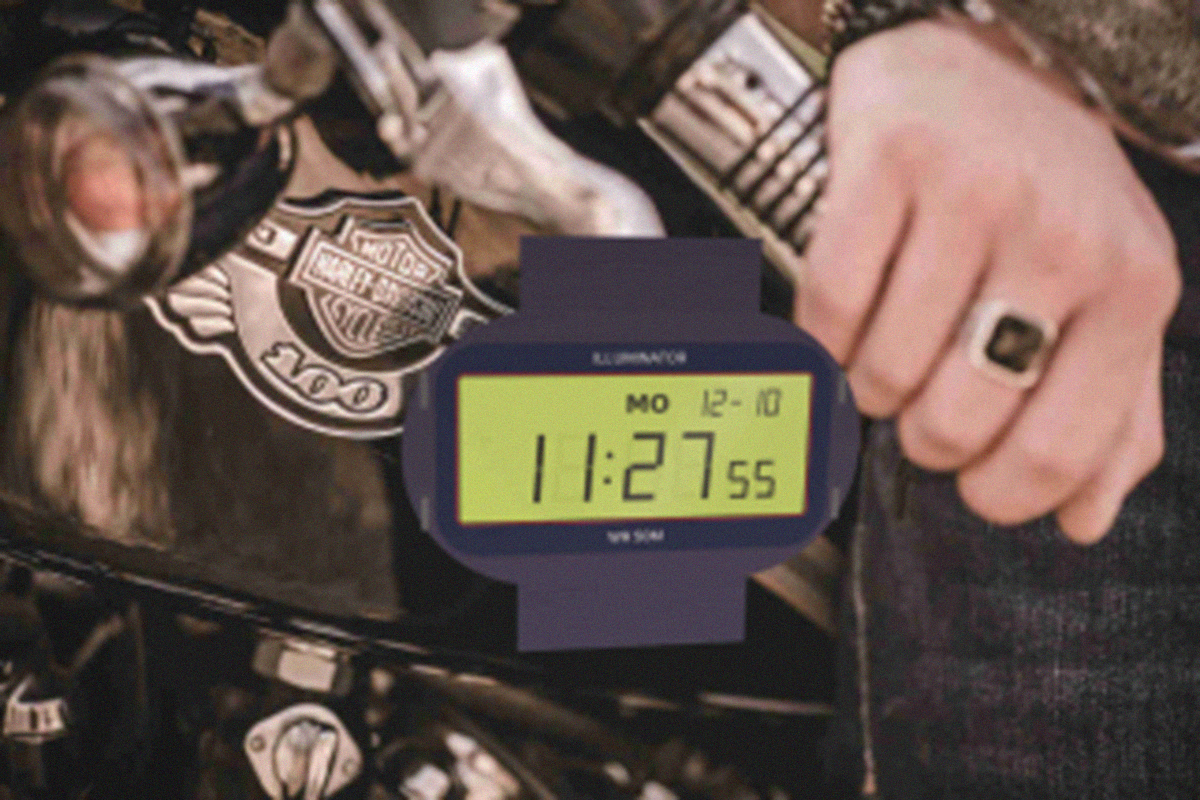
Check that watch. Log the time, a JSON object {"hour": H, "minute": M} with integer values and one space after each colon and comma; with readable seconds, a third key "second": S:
{"hour": 11, "minute": 27, "second": 55}
